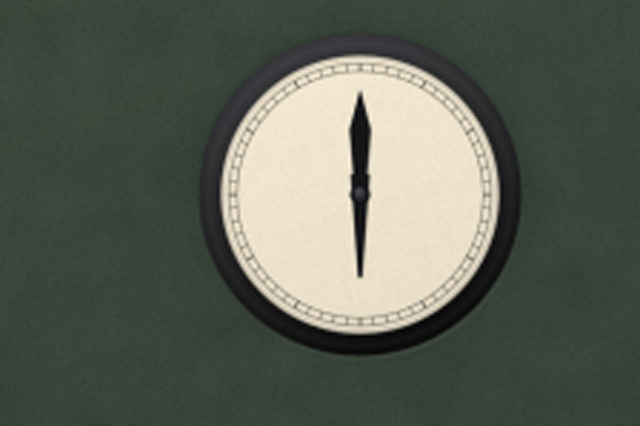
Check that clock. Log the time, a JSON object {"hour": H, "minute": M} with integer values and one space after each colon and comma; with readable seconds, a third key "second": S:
{"hour": 6, "minute": 0}
